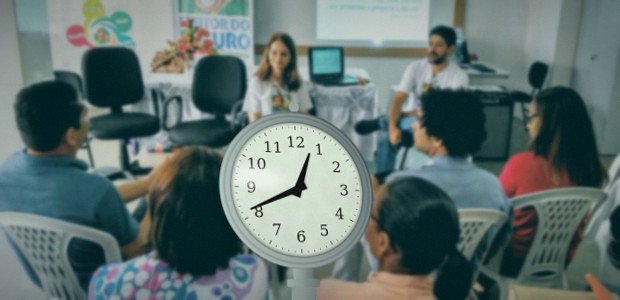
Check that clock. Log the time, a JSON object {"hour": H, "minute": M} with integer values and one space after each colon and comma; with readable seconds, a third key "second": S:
{"hour": 12, "minute": 41}
